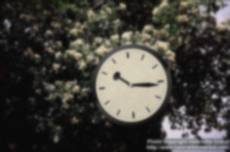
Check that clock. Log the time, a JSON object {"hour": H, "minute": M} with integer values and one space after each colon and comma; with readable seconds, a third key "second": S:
{"hour": 10, "minute": 16}
